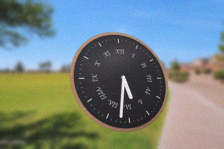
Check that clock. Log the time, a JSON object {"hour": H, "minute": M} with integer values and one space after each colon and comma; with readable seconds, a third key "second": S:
{"hour": 5, "minute": 32}
